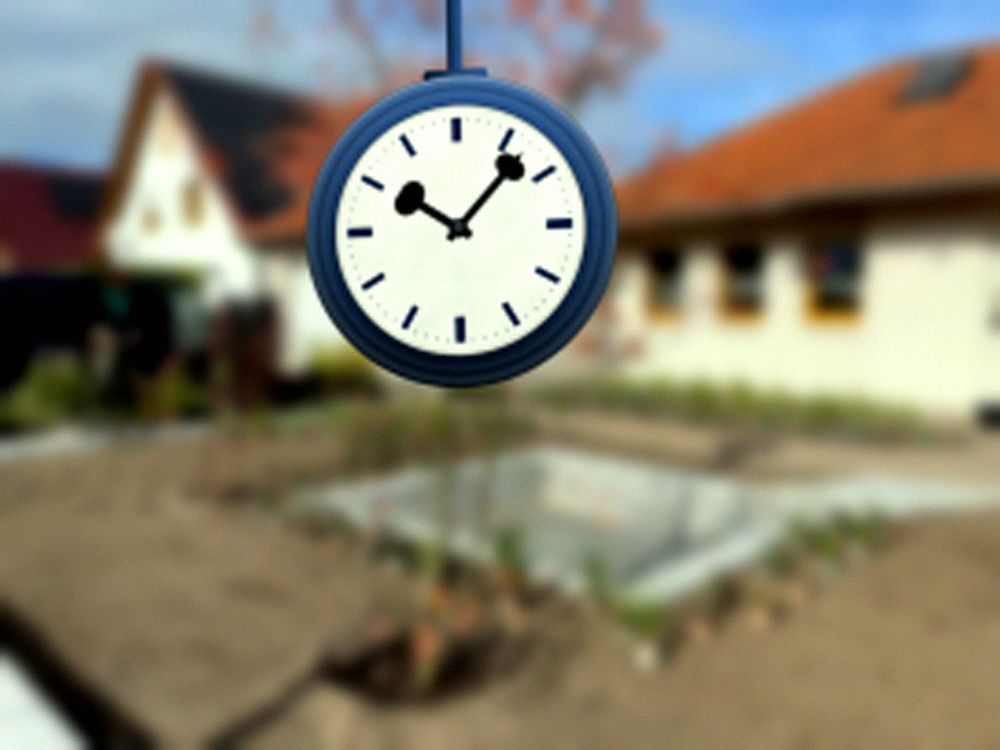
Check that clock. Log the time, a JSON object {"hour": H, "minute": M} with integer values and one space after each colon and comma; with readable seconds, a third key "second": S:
{"hour": 10, "minute": 7}
